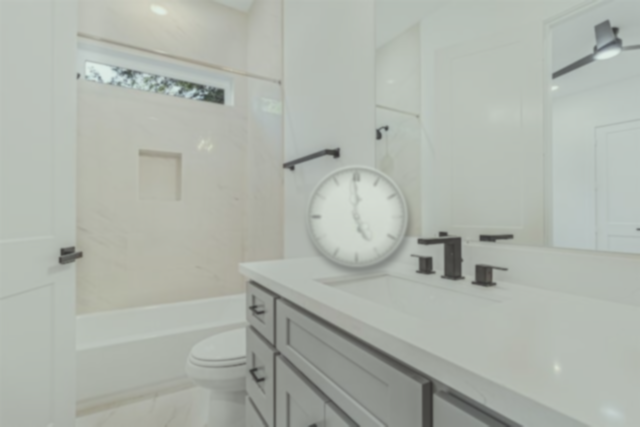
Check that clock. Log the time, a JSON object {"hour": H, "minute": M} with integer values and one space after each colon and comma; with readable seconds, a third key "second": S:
{"hour": 4, "minute": 59}
